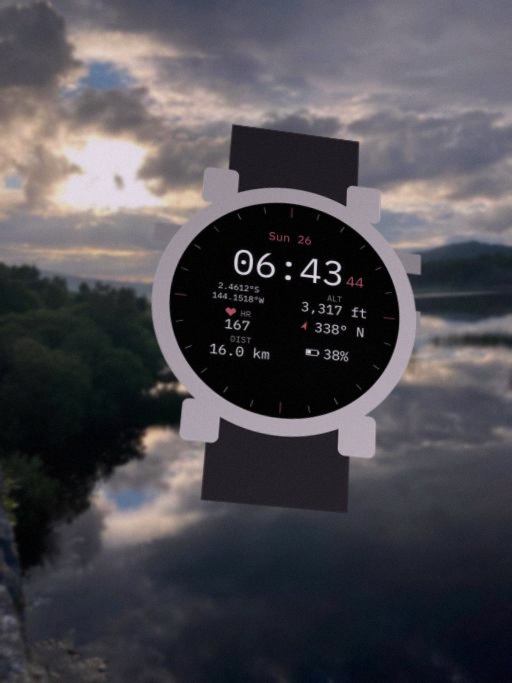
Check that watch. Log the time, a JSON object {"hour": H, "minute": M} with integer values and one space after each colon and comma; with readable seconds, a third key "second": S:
{"hour": 6, "minute": 43, "second": 44}
